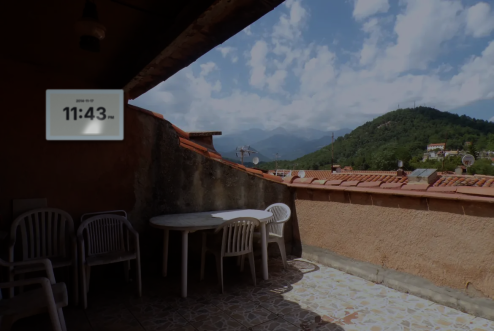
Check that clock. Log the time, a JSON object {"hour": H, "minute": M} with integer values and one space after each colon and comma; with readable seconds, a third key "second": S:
{"hour": 11, "minute": 43}
